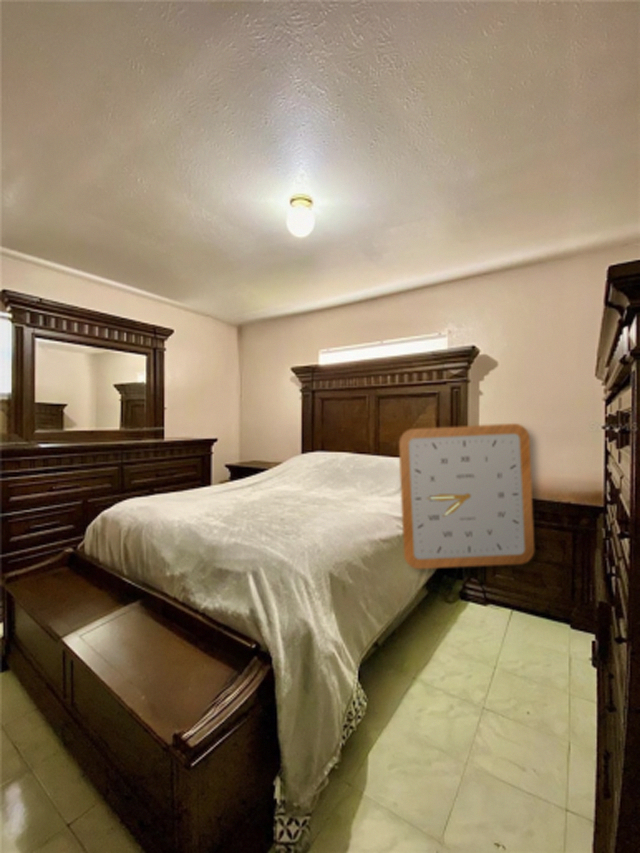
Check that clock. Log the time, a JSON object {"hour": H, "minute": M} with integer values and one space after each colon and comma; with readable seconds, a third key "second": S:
{"hour": 7, "minute": 45}
